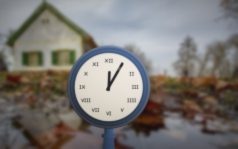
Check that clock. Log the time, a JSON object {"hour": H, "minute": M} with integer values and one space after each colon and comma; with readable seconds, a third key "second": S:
{"hour": 12, "minute": 5}
